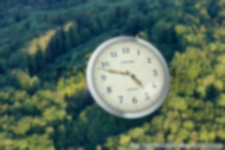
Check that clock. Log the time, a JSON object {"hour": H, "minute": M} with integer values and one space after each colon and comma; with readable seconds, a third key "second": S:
{"hour": 4, "minute": 48}
